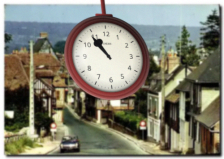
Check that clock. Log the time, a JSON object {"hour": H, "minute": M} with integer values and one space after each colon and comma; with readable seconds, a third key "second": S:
{"hour": 10, "minute": 54}
